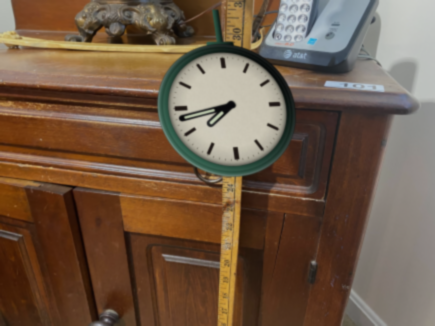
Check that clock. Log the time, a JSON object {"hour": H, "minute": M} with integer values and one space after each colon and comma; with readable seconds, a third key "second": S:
{"hour": 7, "minute": 43}
